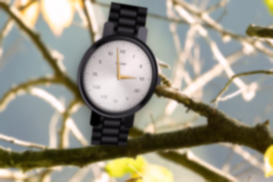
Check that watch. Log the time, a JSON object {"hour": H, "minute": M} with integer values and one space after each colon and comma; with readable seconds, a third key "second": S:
{"hour": 2, "minute": 58}
